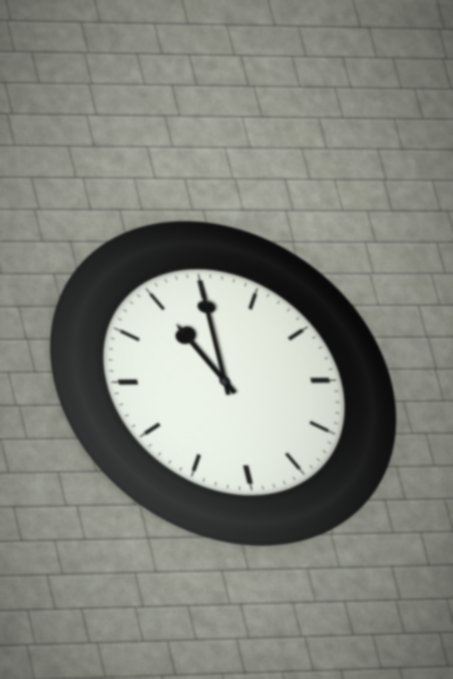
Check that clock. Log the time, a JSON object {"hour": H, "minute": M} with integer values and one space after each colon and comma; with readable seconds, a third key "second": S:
{"hour": 11, "minute": 0}
